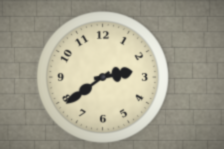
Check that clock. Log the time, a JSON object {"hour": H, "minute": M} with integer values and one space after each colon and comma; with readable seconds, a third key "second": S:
{"hour": 2, "minute": 39}
